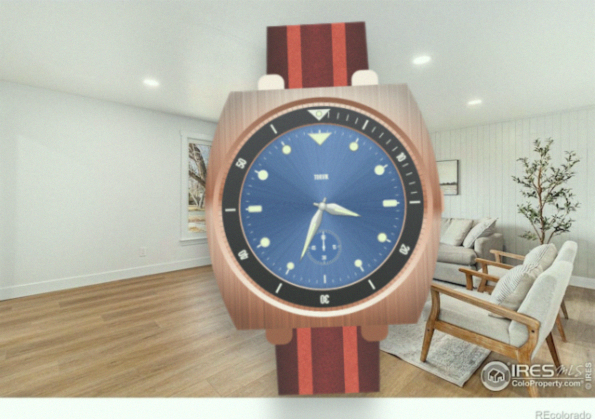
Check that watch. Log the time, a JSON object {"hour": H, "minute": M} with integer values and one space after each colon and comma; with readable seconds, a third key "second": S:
{"hour": 3, "minute": 34}
